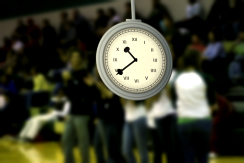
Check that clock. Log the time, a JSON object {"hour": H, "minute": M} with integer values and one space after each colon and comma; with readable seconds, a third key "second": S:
{"hour": 10, "minute": 39}
